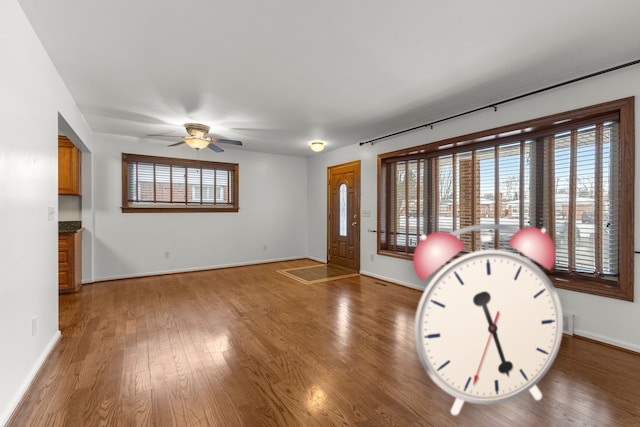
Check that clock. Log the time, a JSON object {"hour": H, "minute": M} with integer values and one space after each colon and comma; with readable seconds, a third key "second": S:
{"hour": 11, "minute": 27, "second": 34}
